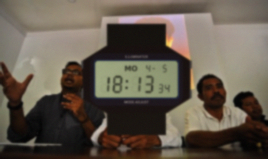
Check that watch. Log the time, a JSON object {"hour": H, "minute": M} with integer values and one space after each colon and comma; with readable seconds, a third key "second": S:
{"hour": 18, "minute": 13}
